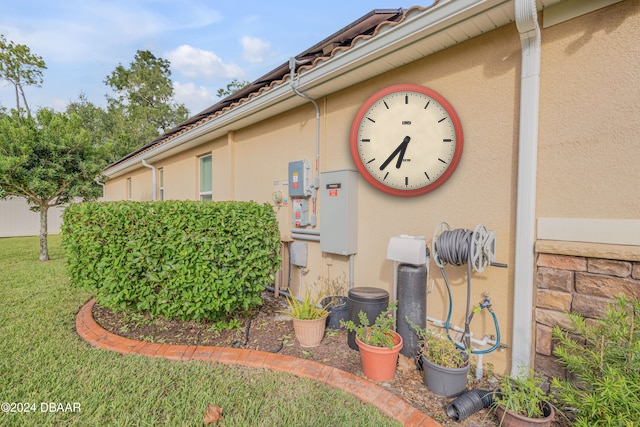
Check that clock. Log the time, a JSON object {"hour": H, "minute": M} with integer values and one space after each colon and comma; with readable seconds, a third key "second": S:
{"hour": 6, "minute": 37}
